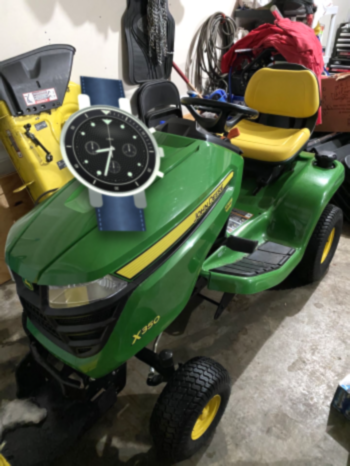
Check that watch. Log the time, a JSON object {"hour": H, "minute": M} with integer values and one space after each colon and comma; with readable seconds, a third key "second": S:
{"hour": 8, "minute": 33}
